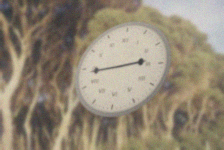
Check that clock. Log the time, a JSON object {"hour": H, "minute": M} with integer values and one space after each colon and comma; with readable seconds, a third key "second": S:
{"hour": 2, "minute": 44}
